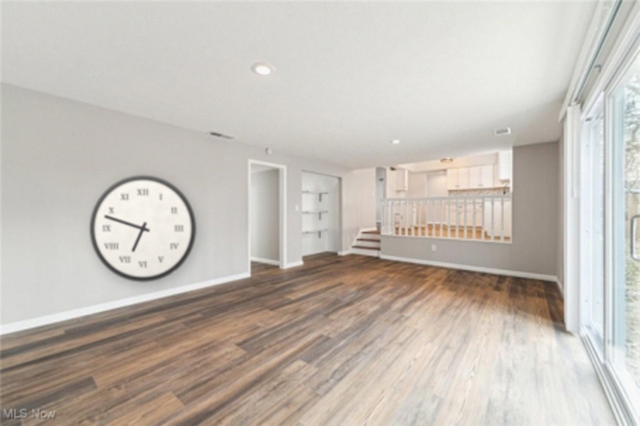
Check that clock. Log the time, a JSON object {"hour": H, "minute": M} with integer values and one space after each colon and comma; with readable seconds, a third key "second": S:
{"hour": 6, "minute": 48}
